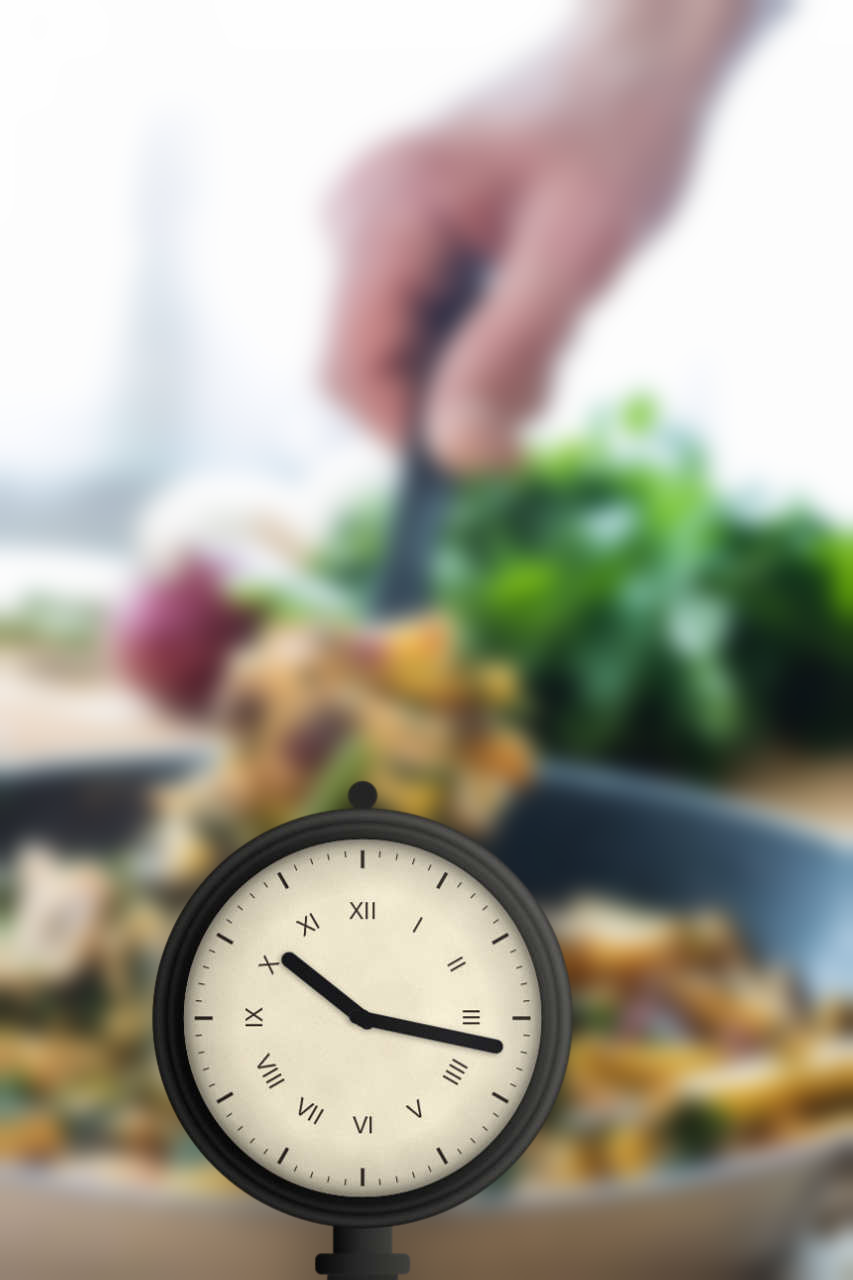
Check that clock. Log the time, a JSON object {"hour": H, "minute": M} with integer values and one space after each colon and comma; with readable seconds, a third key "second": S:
{"hour": 10, "minute": 17}
